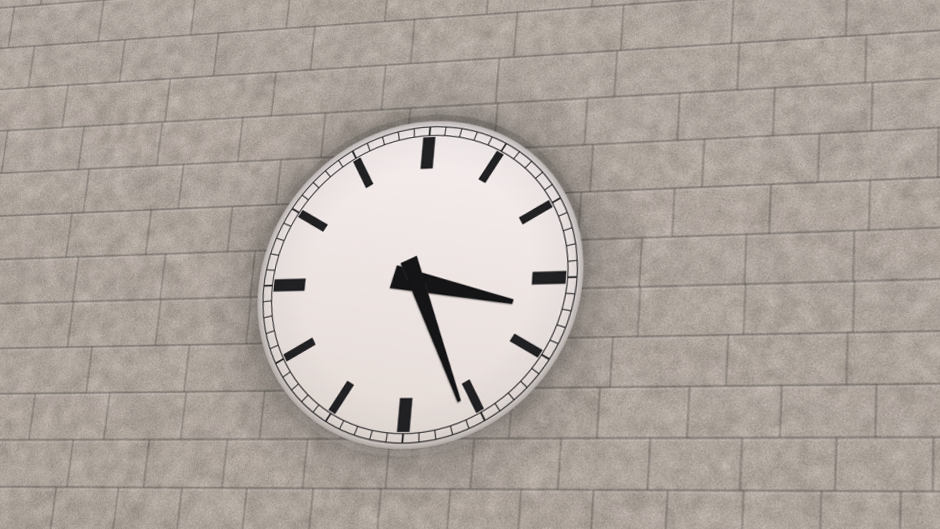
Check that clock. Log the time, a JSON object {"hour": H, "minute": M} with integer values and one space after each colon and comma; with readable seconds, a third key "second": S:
{"hour": 3, "minute": 26}
